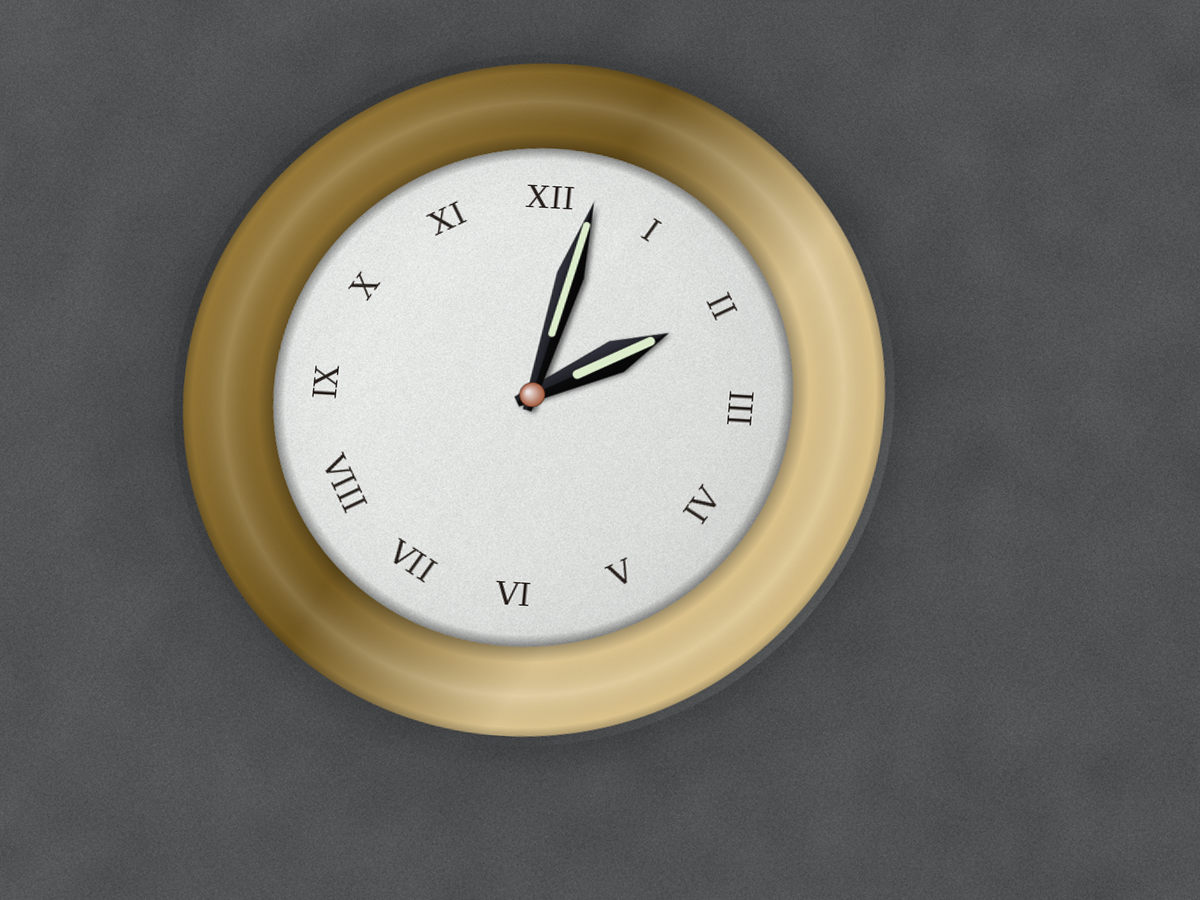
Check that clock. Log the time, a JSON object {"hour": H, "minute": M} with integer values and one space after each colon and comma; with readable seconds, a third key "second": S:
{"hour": 2, "minute": 2}
